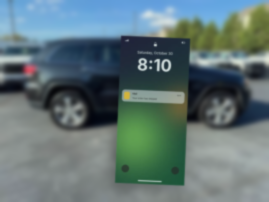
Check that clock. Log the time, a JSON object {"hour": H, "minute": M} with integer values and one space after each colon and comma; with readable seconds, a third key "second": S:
{"hour": 8, "minute": 10}
